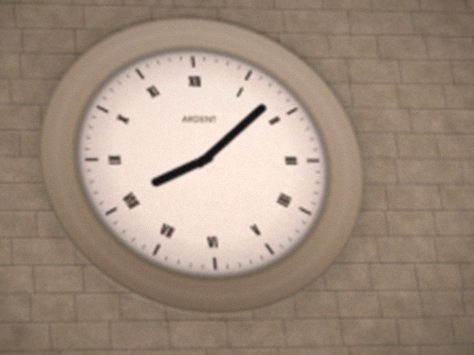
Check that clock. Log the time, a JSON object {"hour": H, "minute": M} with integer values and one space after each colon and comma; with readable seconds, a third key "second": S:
{"hour": 8, "minute": 8}
